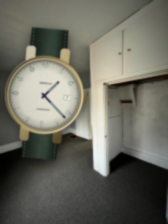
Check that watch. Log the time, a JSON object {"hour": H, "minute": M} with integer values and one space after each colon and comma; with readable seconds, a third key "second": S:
{"hour": 1, "minute": 22}
